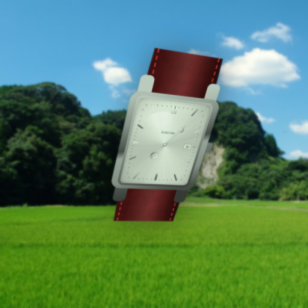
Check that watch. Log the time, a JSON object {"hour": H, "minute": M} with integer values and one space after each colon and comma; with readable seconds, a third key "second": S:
{"hour": 7, "minute": 6}
